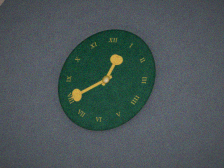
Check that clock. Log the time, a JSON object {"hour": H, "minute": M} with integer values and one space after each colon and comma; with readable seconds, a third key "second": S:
{"hour": 12, "minute": 40}
